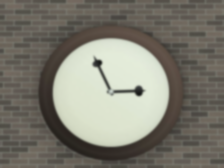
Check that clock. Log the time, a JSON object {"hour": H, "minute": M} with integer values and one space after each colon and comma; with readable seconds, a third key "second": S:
{"hour": 2, "minute": 56}
